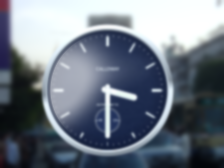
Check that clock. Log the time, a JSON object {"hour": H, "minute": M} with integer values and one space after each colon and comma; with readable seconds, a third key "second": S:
{"hour": 3, "minute": 30}
